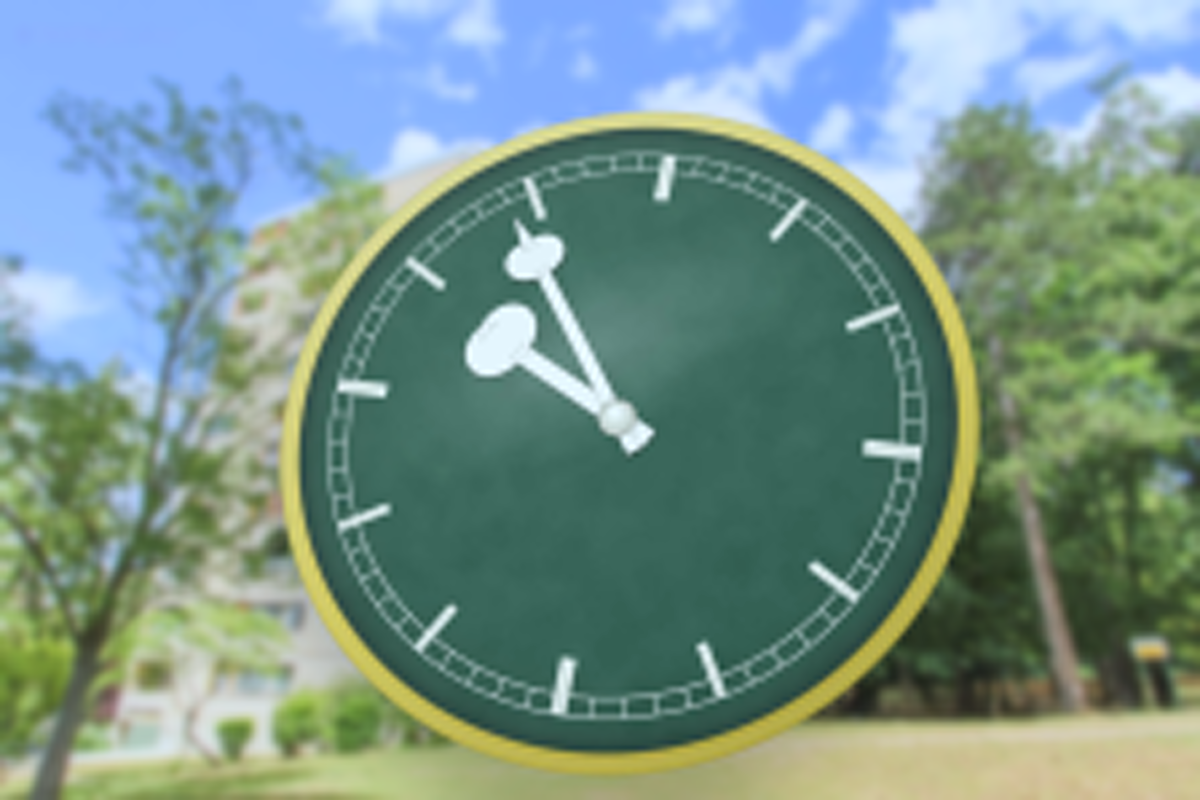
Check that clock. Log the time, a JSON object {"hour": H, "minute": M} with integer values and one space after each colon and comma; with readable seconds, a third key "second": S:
{"hour": 9, "minute": 54}
